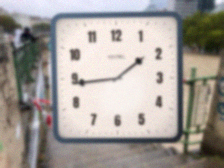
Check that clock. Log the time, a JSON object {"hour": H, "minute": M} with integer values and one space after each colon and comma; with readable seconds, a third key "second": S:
{"hour": 1, "minute": 44}
